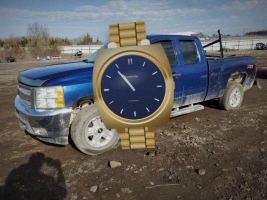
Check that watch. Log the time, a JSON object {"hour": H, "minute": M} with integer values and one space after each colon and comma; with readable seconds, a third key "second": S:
{"hour": 10, "minute": 54}
